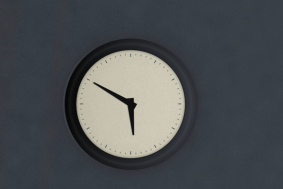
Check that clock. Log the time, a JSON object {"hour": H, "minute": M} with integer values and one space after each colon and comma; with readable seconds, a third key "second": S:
{"hour": 5, "minute": 50}
